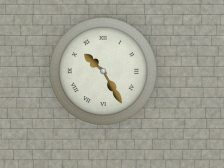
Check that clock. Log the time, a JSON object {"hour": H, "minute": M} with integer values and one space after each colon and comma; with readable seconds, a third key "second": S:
{"hour": 10, "minute": 25}
